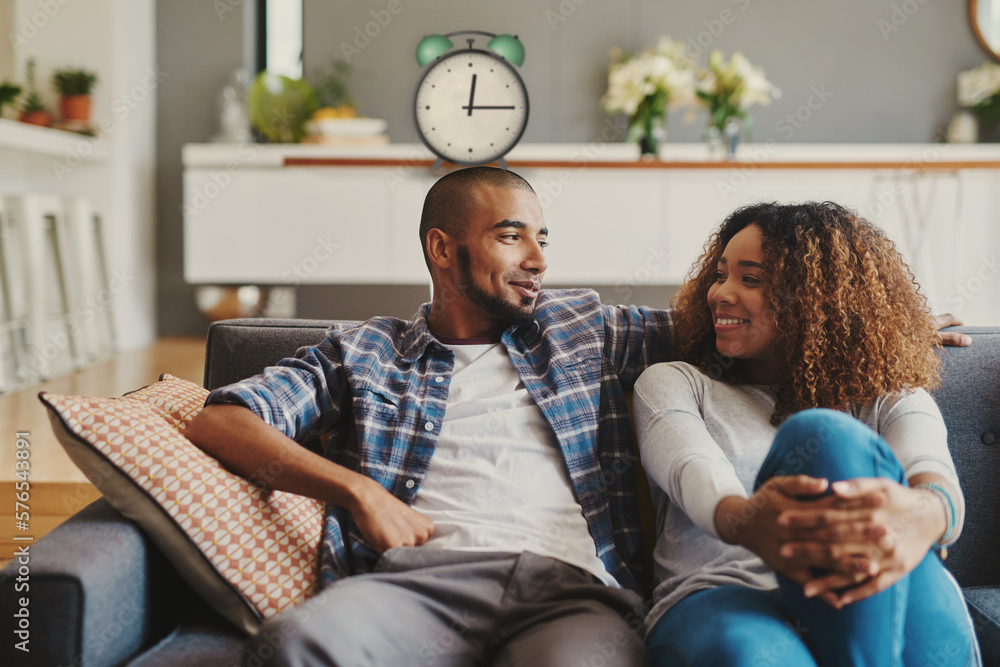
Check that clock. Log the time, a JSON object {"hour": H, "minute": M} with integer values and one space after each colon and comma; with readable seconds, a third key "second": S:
{"hour": 12, "minute": 15}
